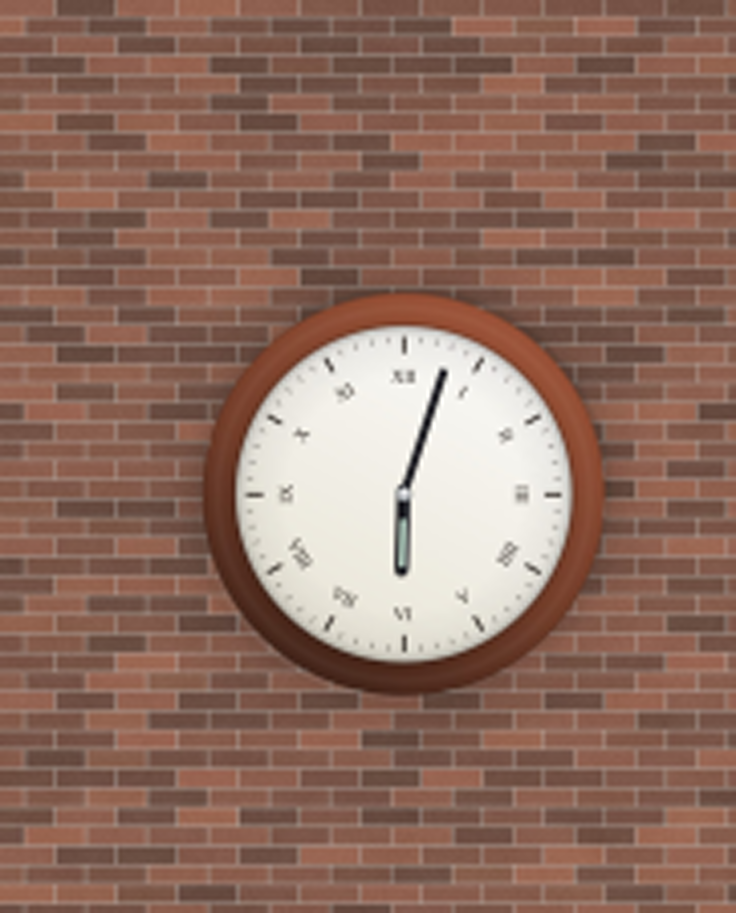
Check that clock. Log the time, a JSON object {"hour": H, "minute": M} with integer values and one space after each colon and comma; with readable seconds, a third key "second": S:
{"hour": 6, "minute": 3}
